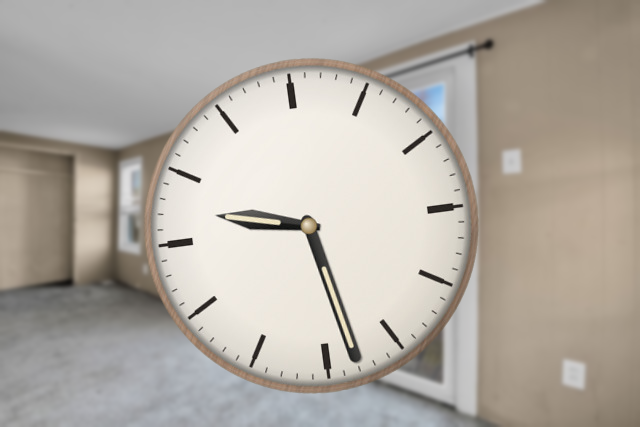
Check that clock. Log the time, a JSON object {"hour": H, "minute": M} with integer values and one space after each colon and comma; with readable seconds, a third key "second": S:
{"hour": 9, "minute": 28}
